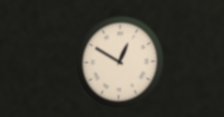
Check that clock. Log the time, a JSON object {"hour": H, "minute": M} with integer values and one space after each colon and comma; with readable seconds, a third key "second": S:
{"hour": 12, "minute": 50}
